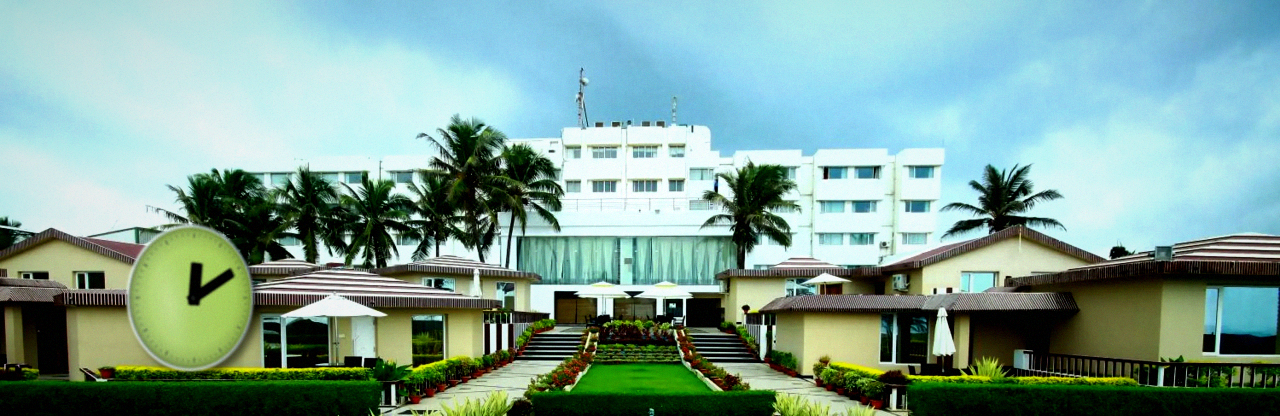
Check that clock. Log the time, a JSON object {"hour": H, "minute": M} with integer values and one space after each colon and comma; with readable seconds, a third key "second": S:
{"hour": 12, "minute": 10}
